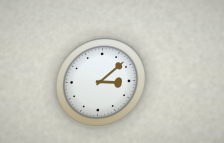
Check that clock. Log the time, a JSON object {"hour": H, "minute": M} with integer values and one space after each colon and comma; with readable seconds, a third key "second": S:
{"hour": 3, "minute": 8}
